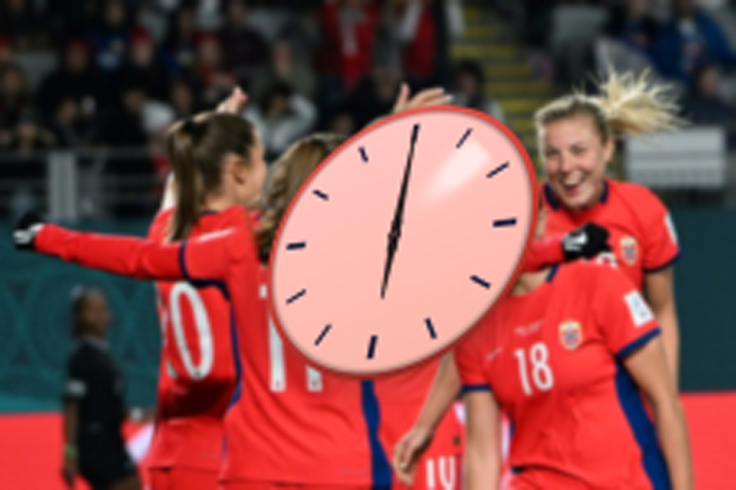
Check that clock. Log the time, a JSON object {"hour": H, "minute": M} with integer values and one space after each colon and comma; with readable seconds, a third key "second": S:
{"hour": 6, "minute": 0}
